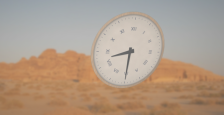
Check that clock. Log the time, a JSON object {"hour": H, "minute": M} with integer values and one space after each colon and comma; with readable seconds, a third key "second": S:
{"hour": 8, "minute": 30}
